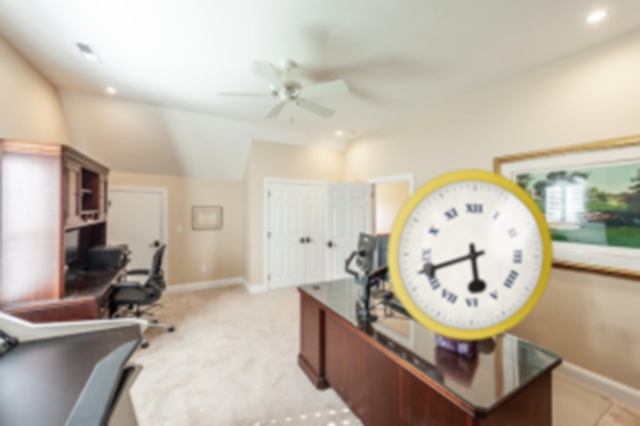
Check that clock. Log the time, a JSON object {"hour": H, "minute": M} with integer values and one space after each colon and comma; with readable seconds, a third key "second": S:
{"hour": 5, "minute": 42}
